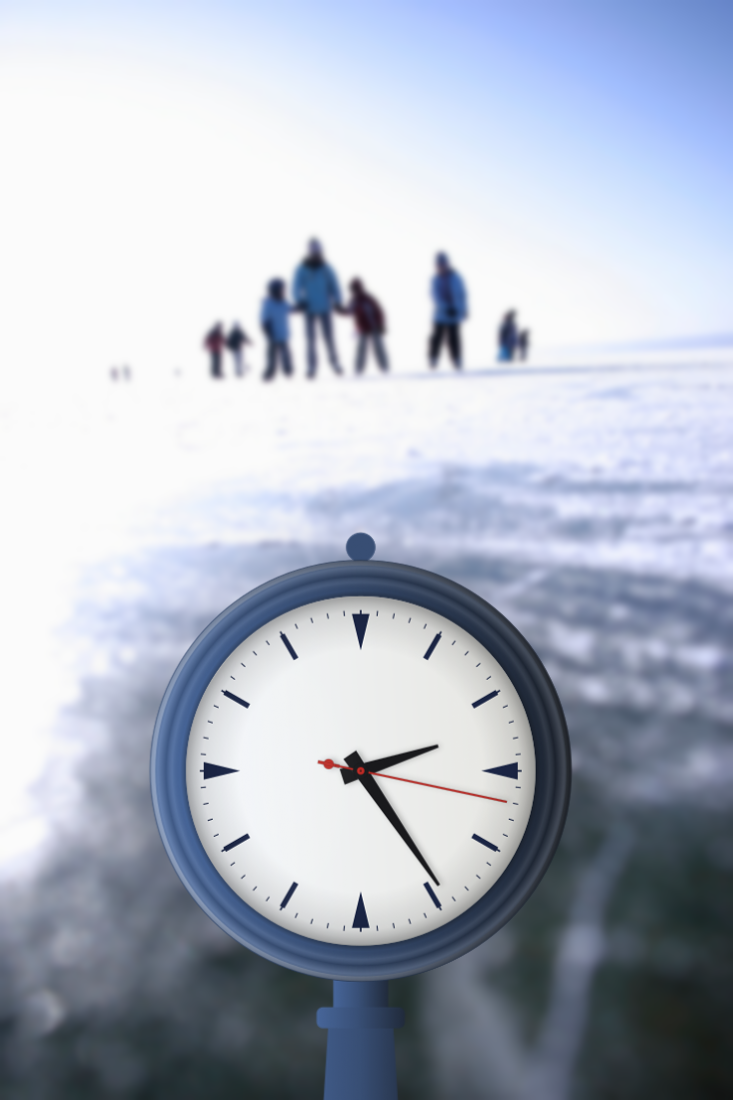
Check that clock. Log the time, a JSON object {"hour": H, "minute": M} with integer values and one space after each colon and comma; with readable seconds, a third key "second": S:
{"hour": 2, "minute": 24, "second": 17}
